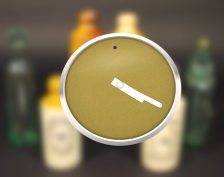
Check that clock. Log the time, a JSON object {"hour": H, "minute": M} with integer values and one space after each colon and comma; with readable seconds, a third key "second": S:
{"hour": 4, "minute": 21}
